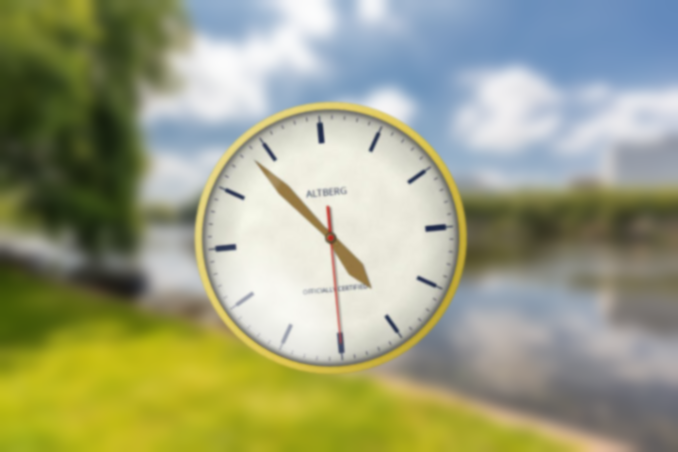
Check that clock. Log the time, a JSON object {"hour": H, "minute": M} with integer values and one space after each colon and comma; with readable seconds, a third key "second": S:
{"hour": 4, "minute": 53, "second": 30}
